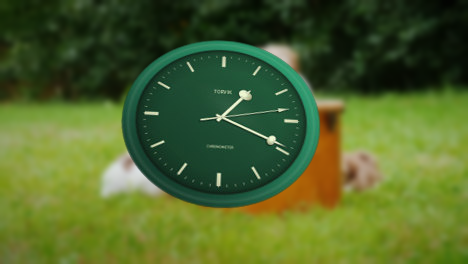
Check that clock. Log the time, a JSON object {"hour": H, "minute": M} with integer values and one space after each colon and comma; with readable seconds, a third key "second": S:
{"hour": 1, "minute": 19, "second": 13}
